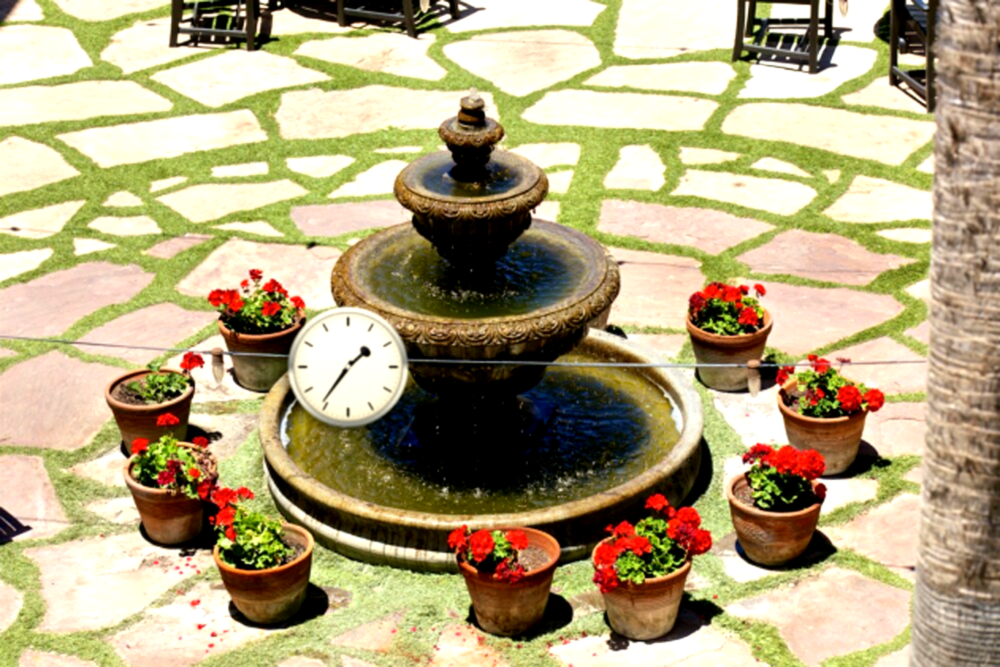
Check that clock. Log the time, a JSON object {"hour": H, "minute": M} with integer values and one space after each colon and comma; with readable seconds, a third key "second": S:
{"hour": 1, "minute": 36}
